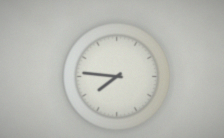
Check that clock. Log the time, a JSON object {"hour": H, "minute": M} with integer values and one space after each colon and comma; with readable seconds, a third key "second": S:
{"hour": 7, "minute": 46}
